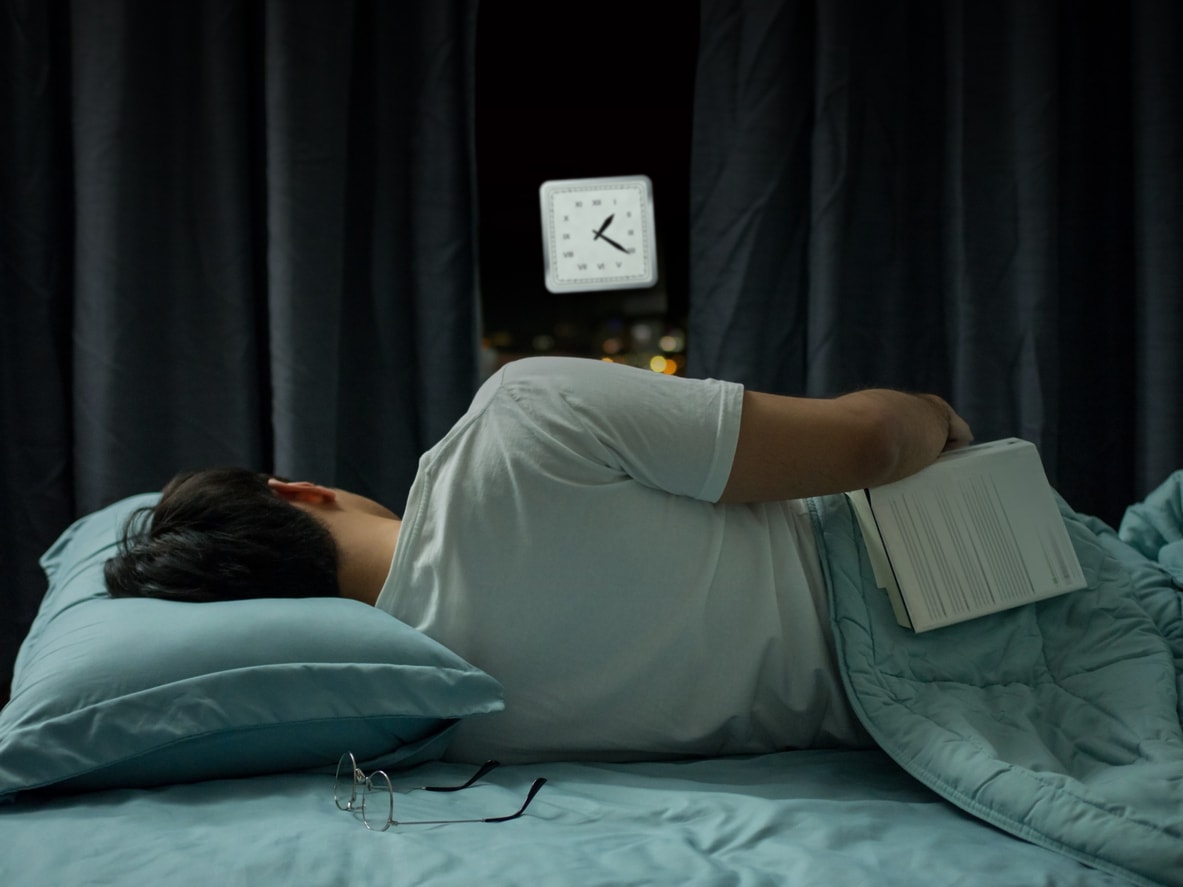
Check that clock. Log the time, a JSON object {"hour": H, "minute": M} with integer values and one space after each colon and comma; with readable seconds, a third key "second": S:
{"hour": 1, "minute": 21}
